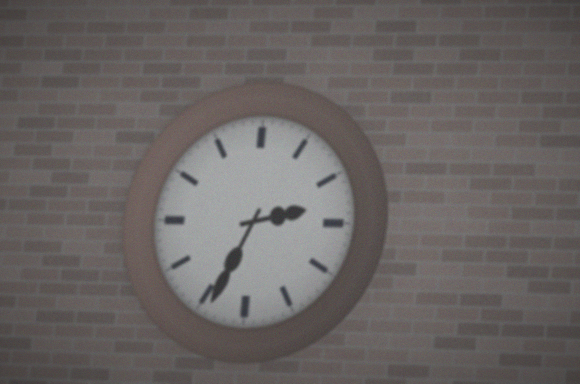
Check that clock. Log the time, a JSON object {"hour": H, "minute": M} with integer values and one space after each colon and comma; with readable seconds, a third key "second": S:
{"hour": 2, "minute": 34}
